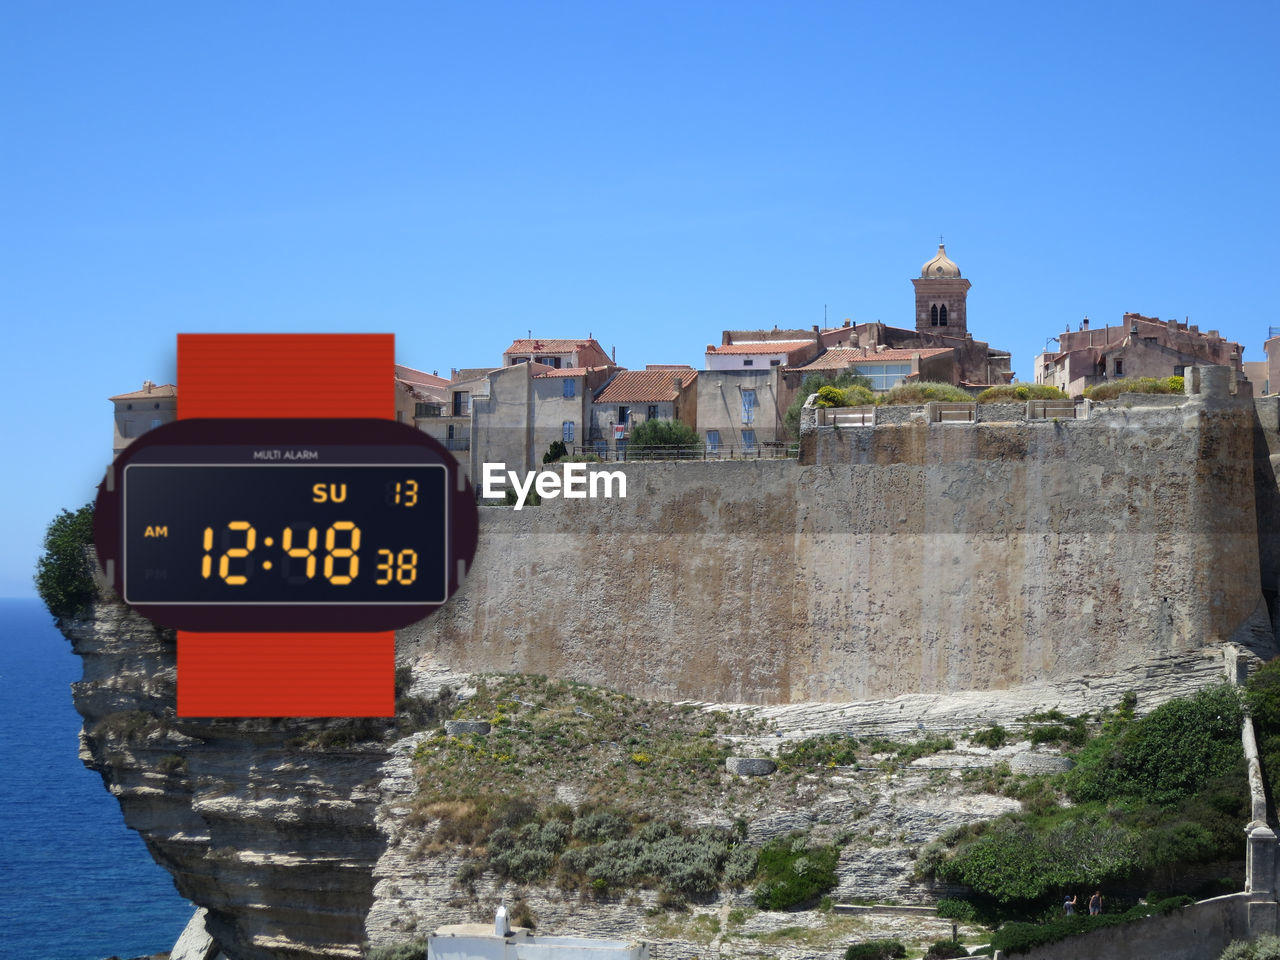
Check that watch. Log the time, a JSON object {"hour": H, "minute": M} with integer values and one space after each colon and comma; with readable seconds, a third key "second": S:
{"hour": 12, "minute": 48, "second": 38}
